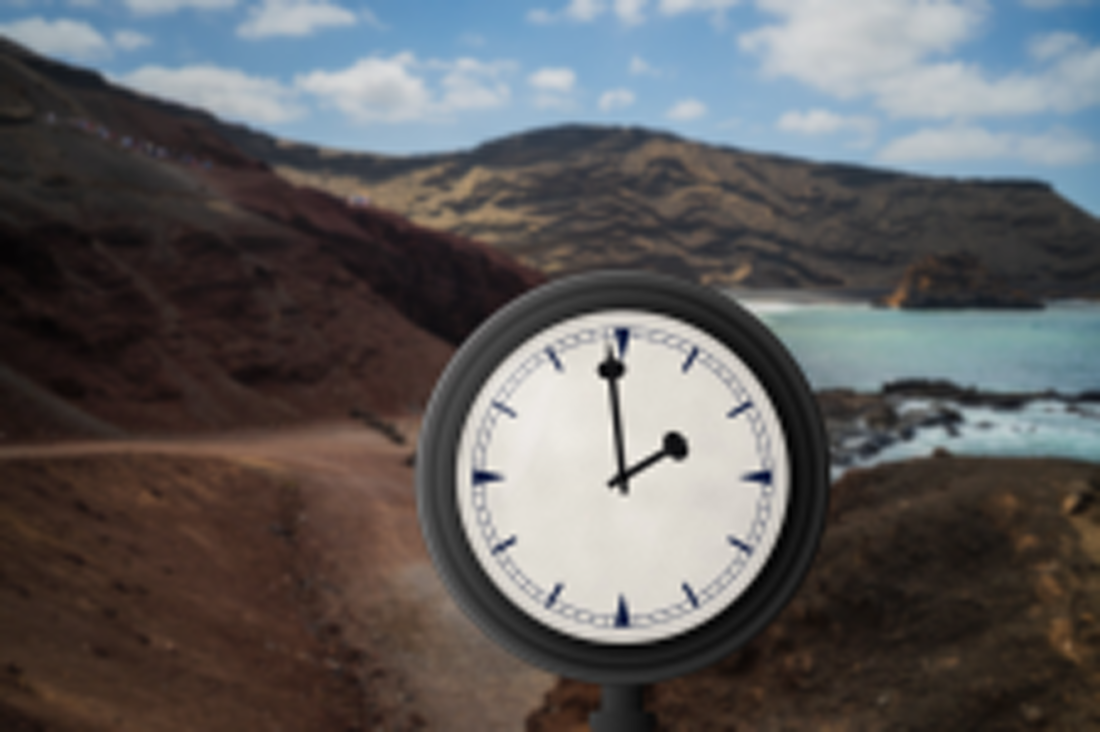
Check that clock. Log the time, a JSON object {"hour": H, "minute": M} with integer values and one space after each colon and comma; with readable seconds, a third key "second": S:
{"hour": 1, "minute": 59}
